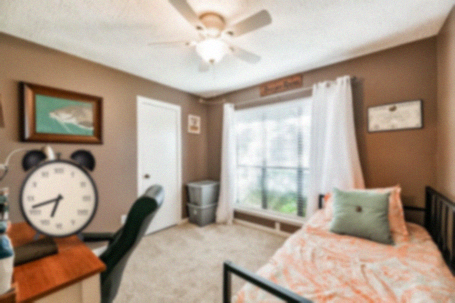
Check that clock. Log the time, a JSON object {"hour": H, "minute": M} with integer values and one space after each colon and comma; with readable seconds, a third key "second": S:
{"hour": 6, "minute": 42}
